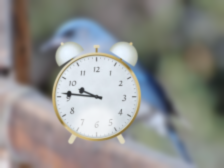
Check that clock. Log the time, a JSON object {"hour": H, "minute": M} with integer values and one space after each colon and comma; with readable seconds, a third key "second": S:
{"hour": 9, "minute": 46}
